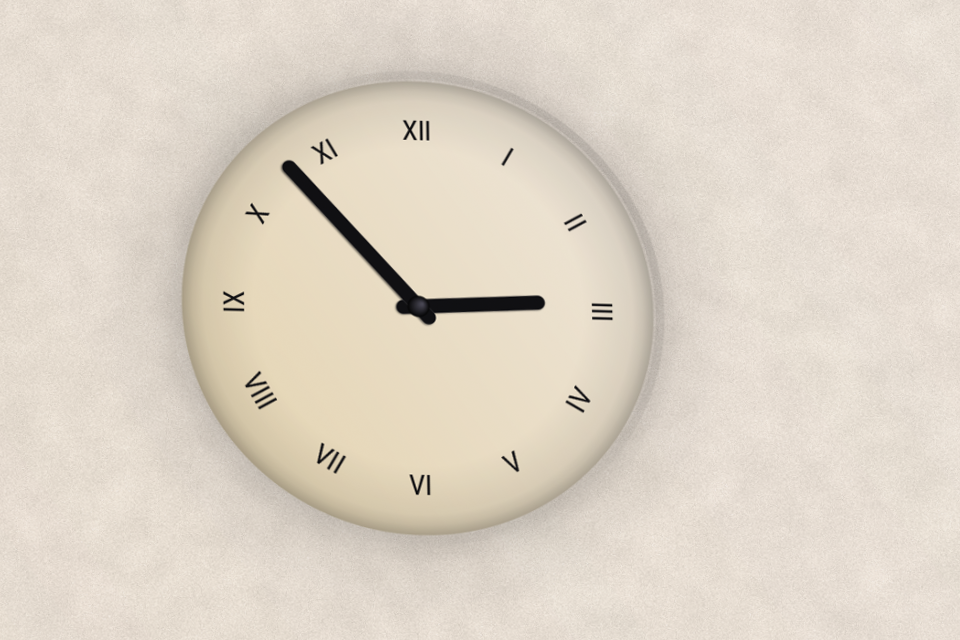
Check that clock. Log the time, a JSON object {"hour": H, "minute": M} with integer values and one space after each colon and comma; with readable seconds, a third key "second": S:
{"hour": 2, "minute": 53}
